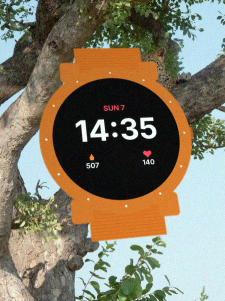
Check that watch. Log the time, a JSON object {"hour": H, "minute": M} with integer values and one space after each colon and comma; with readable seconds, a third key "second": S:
{"hour": 14, "minute": 35}
